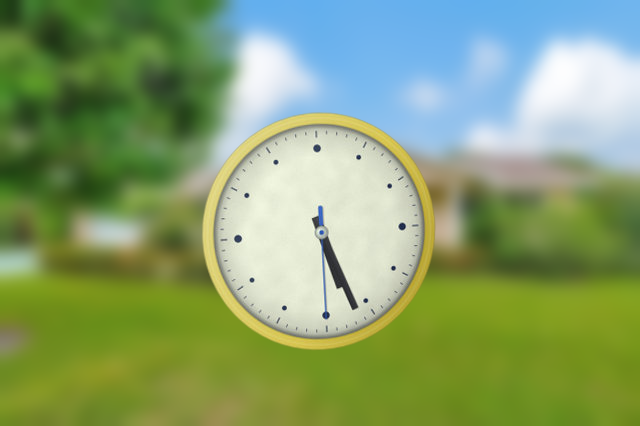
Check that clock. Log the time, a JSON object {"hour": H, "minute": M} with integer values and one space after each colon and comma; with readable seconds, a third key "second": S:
{"hour": 5, "minute": 26, "second": 30}
